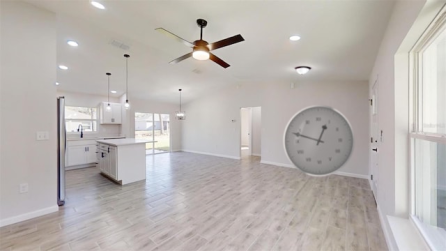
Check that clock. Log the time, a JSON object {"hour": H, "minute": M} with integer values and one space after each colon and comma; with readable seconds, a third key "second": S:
{"hour": 12, "minute": 48}
